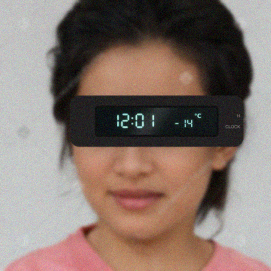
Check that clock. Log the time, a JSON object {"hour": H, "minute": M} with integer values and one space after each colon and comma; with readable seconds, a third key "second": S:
{"hour": 12, "minute": 1}
